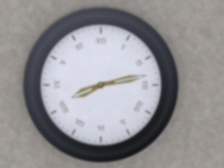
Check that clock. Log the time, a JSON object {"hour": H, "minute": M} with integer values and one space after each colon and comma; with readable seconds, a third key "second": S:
{"hour": 8, "minute": 13}
